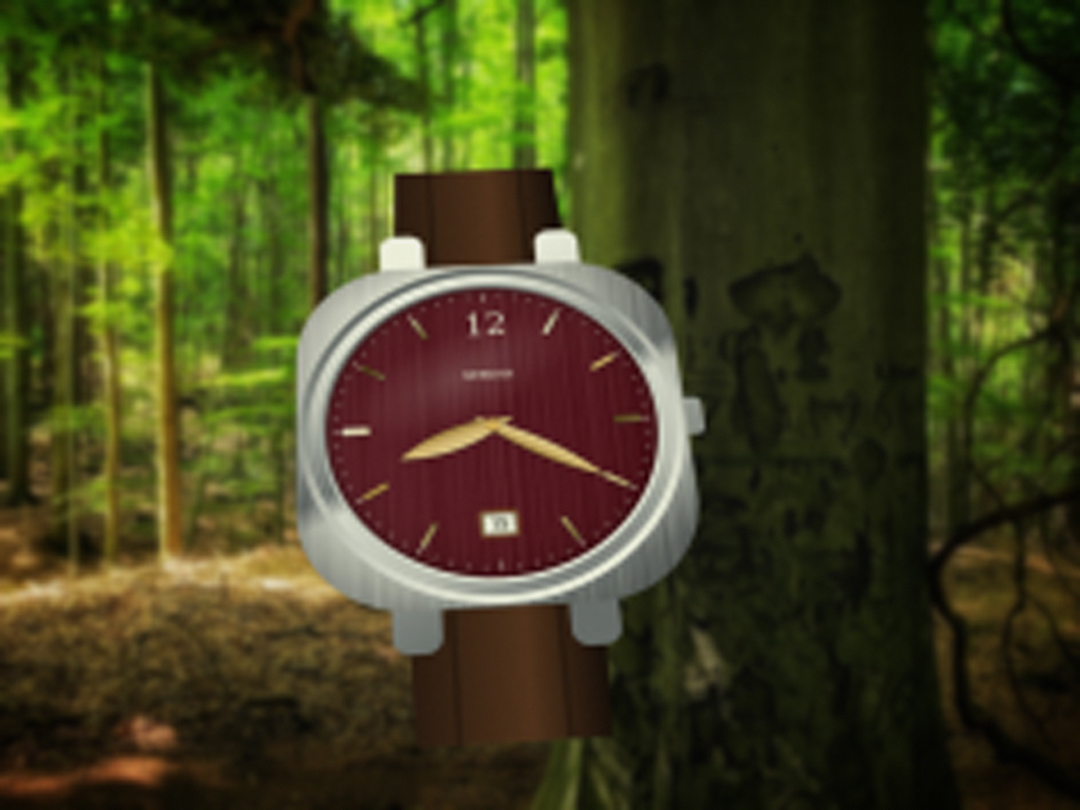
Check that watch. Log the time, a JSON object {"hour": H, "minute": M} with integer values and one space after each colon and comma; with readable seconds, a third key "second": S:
{"hour": 8, "minute": 20}
